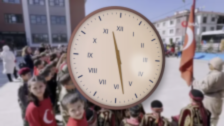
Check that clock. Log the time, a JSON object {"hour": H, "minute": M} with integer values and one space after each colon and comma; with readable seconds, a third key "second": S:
{"hour": 11, "minute": 28}
